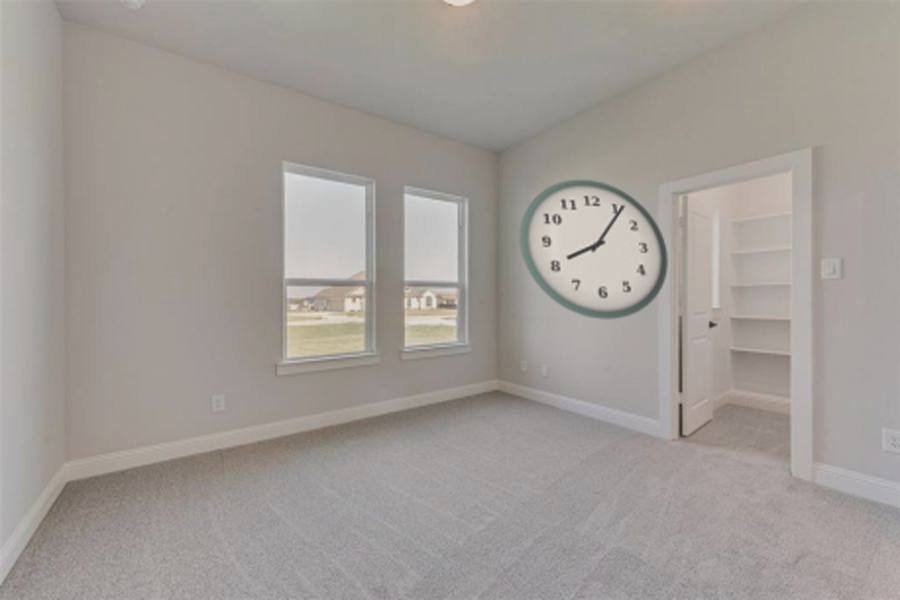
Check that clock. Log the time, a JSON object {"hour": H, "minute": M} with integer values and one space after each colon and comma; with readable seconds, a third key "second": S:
{"hour": 8, "minute": 6}
